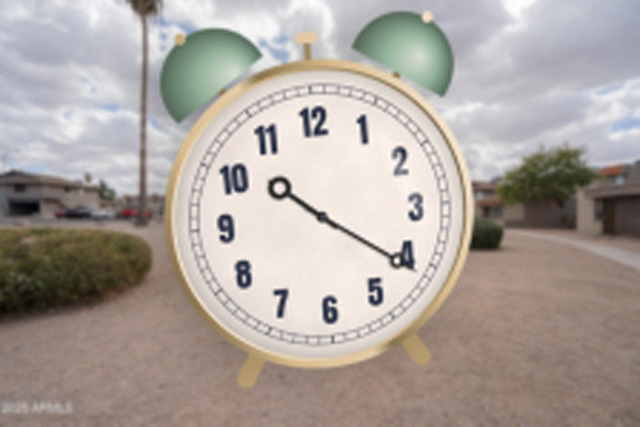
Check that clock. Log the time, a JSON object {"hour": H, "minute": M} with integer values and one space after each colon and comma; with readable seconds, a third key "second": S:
{"hour": 10, "minute": 21}
